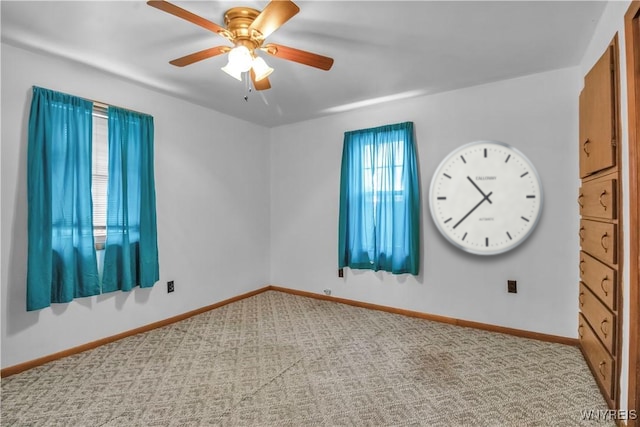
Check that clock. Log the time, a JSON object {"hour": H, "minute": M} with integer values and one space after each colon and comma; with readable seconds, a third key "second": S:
{"hour": 10, "minute": 38}
